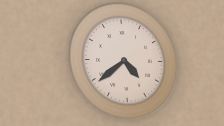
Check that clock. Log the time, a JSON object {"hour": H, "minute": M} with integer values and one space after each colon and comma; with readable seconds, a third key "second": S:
{"hour": 4, "minute": 39}
